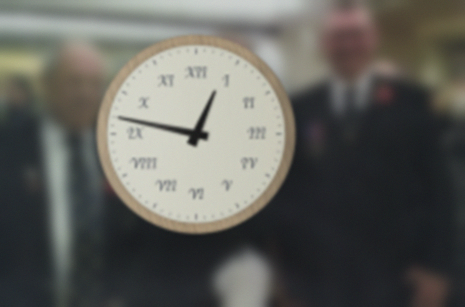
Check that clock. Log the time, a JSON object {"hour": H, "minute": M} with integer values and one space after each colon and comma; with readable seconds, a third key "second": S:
{"hour": 12, "minute": 47}
